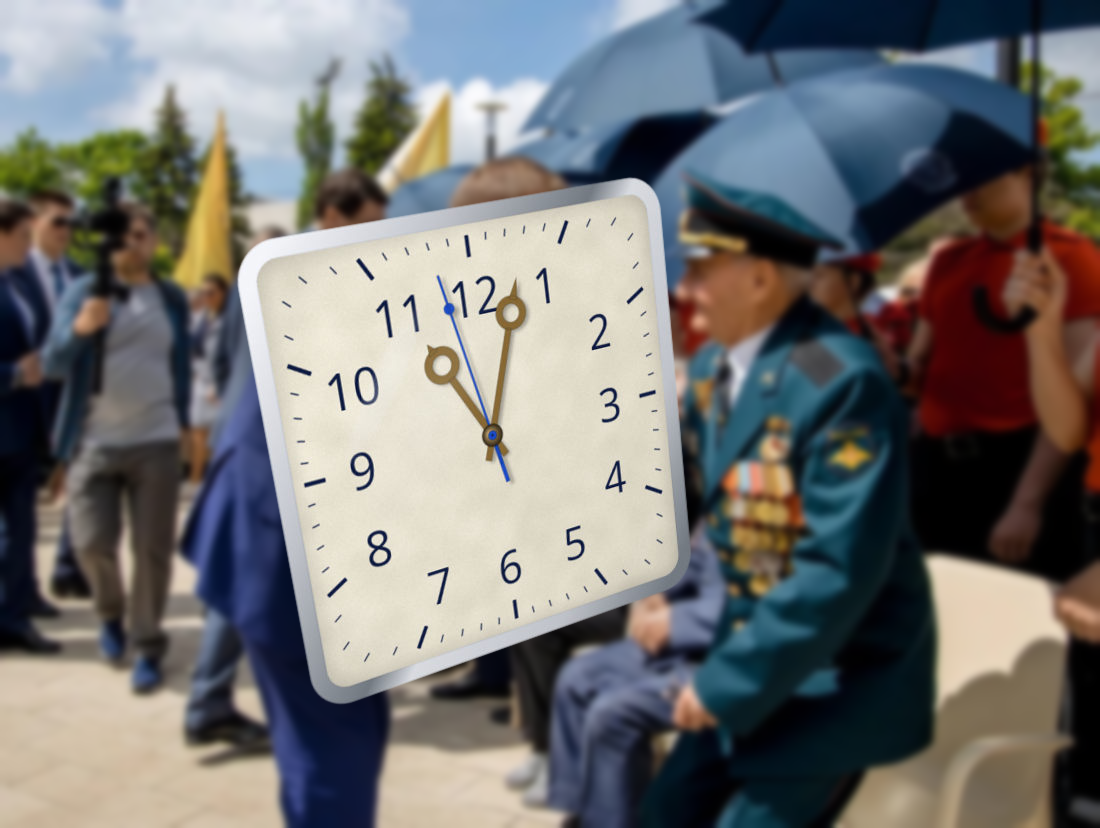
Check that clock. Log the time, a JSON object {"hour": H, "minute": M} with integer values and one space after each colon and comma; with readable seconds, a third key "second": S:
{"hour": 11, "minute": 2, "second": 58}
